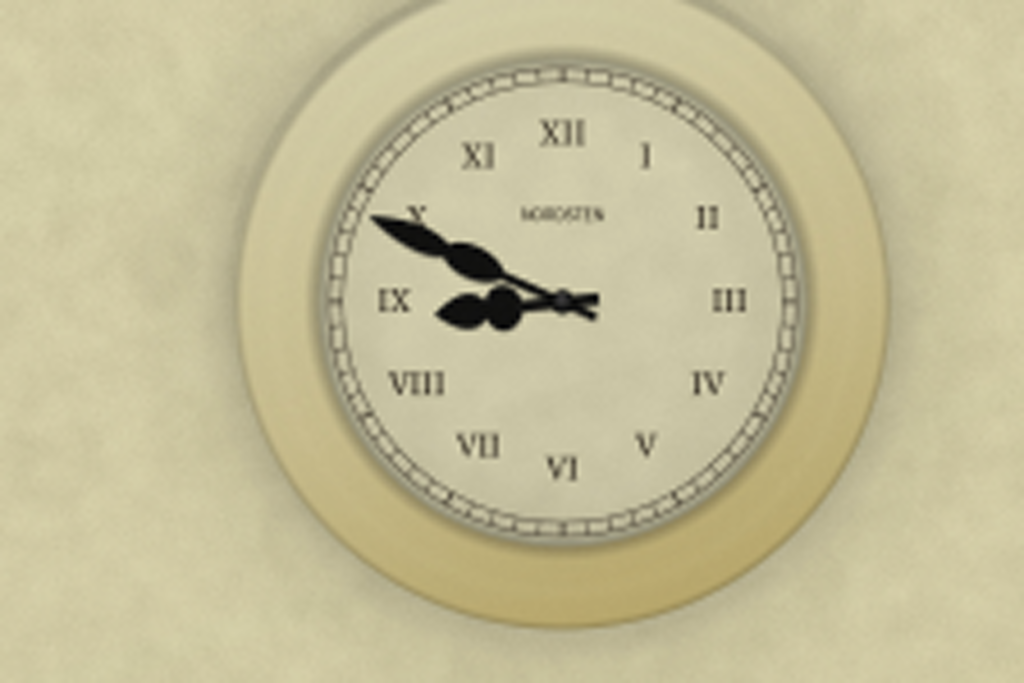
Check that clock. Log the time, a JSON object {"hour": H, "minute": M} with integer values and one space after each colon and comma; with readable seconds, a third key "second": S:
{"hour": 8, "minute": 49}
